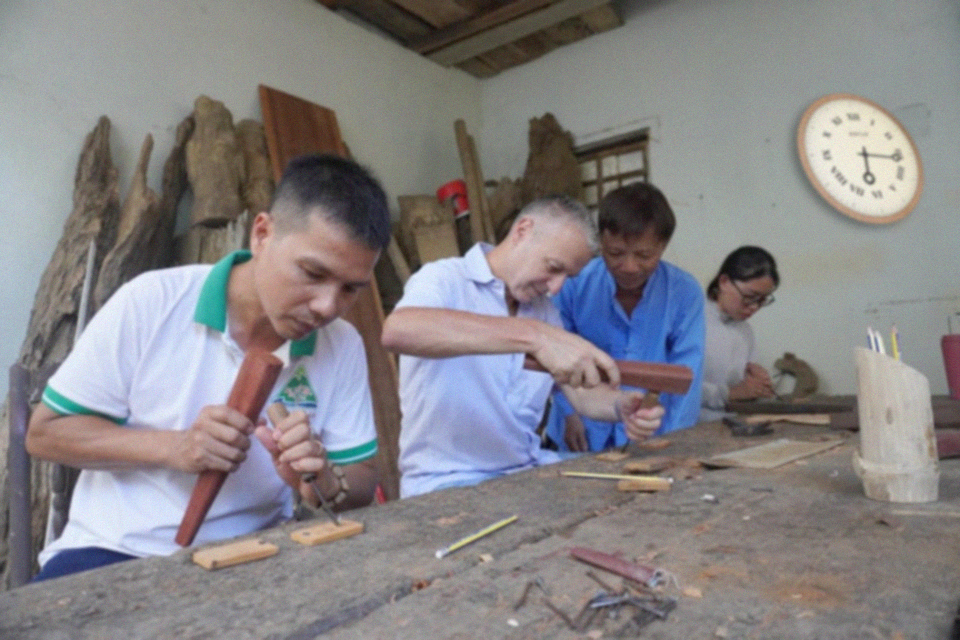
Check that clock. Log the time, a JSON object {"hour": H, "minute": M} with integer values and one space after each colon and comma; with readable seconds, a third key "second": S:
{"hour": 6, "minute": 16}
